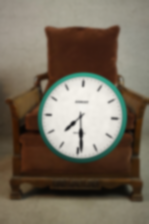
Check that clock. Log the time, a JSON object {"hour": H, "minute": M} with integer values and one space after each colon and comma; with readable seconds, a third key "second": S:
{"hour": 7, "minute": 29}
